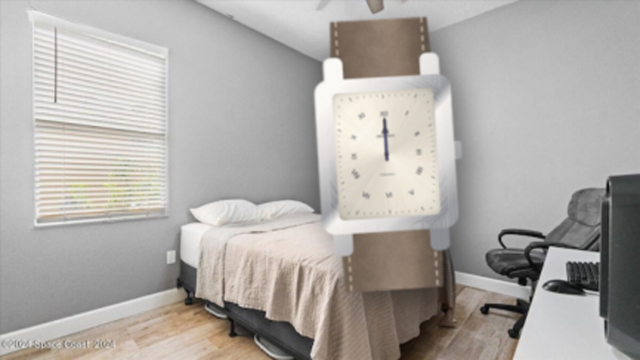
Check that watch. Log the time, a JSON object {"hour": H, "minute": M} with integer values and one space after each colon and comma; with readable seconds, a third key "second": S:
{"hour": 12, "minute": 0}
